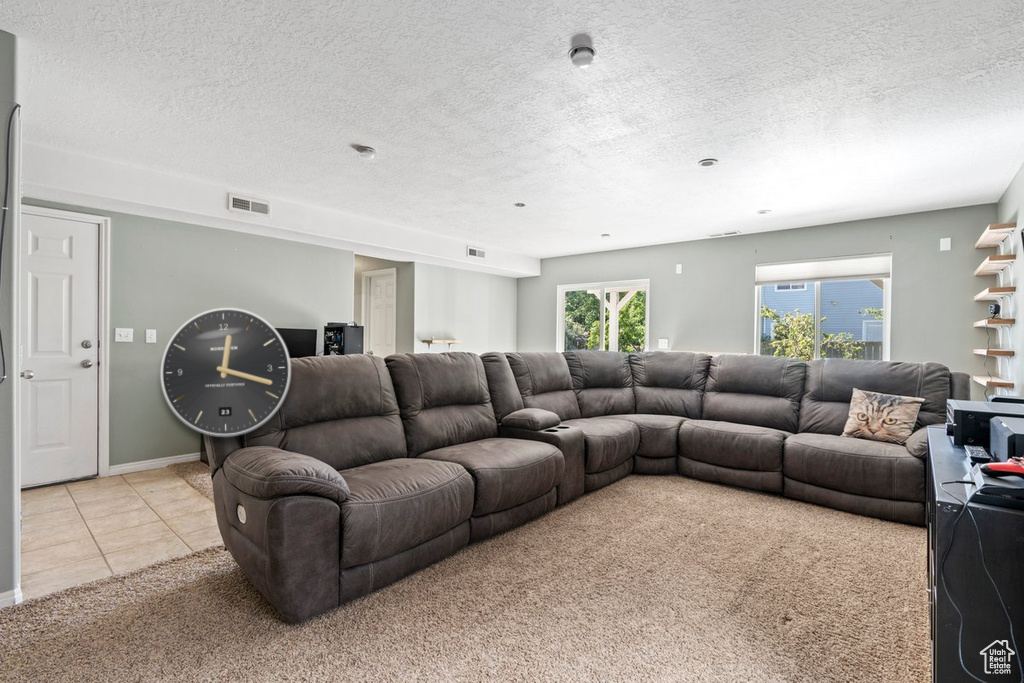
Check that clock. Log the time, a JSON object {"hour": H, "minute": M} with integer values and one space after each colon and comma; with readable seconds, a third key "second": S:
{"hour": 12, "minute": 18}
